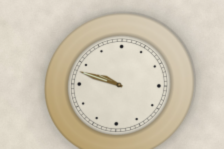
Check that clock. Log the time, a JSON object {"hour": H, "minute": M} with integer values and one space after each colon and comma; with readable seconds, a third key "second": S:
{"hour": 9, "minute": 48}
